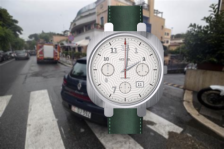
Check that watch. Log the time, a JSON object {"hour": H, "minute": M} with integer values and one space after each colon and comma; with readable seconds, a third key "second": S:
{"hour": 2, "minute": 1}
